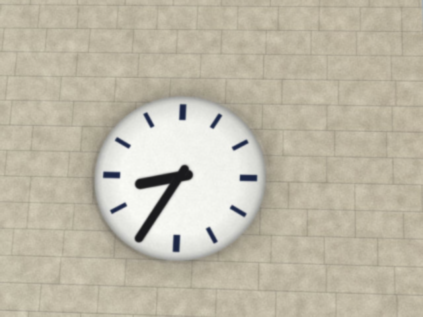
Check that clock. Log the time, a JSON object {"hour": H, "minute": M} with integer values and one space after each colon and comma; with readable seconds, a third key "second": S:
{"hour": 8, "minute": 35}
